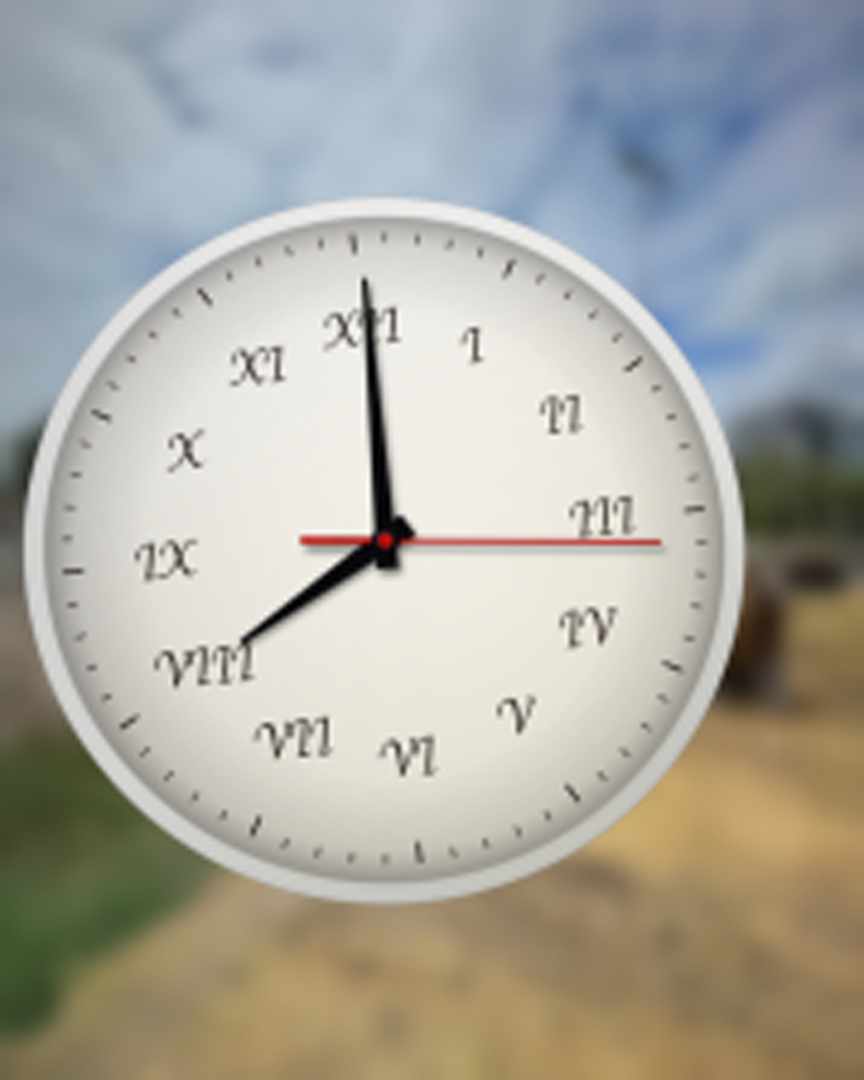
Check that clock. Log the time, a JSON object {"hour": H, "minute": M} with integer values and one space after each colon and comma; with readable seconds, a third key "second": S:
{"hour": 8, "minute": 0, "second": 16}
